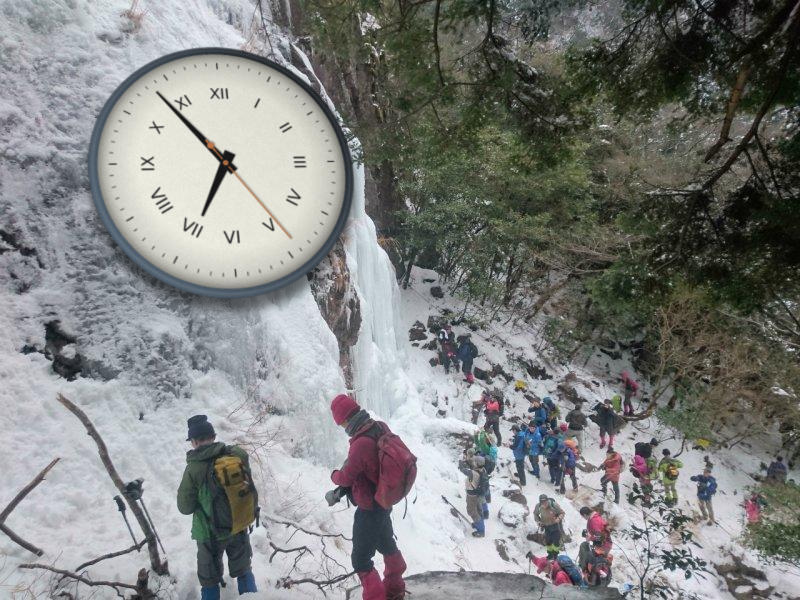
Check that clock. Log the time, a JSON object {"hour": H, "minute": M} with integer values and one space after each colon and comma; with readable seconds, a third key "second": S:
{"hour": 6, "minute": 53, "second": 24}
